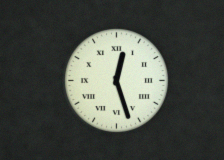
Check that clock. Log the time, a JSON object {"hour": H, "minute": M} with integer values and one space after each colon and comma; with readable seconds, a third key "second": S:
{"hour": 12, "minute": 27}
